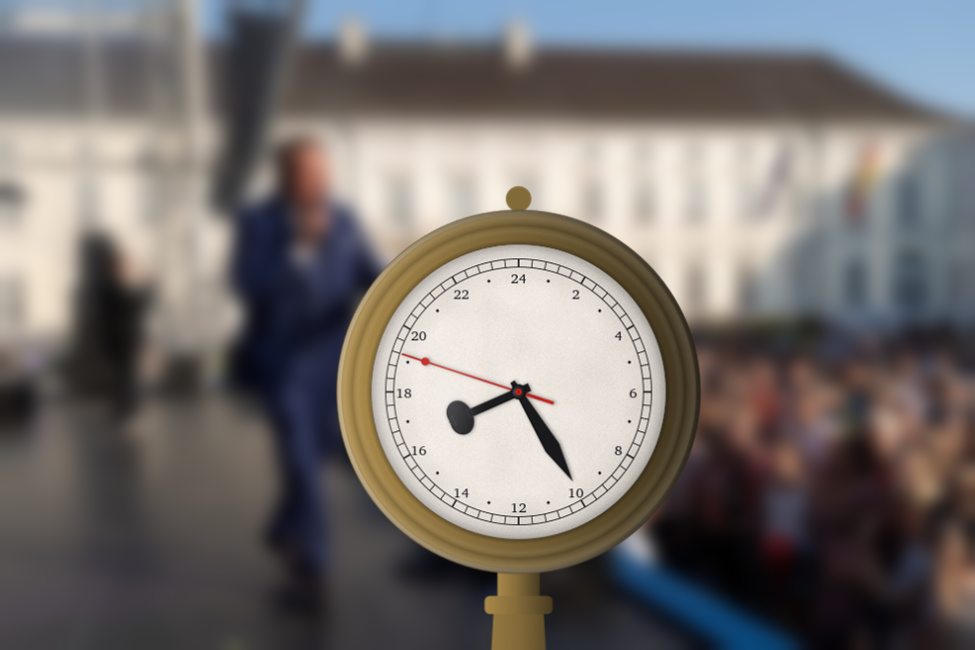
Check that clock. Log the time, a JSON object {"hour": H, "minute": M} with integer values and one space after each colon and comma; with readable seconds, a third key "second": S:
{"hour": 16, "minute": 24, "second": 48}
